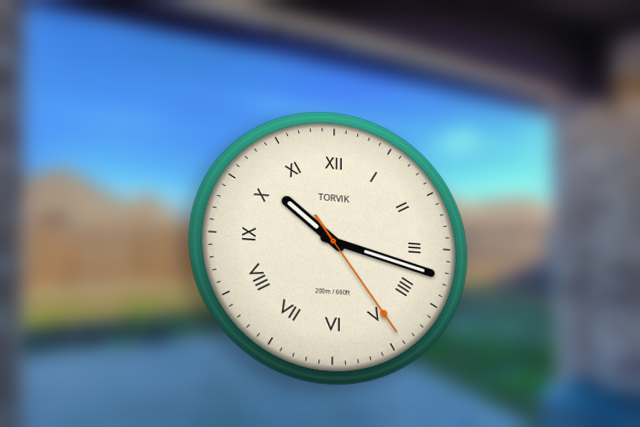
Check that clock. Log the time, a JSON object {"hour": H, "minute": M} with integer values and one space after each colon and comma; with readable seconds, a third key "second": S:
{"hour": 10, "minute": 17, "second": 24}
